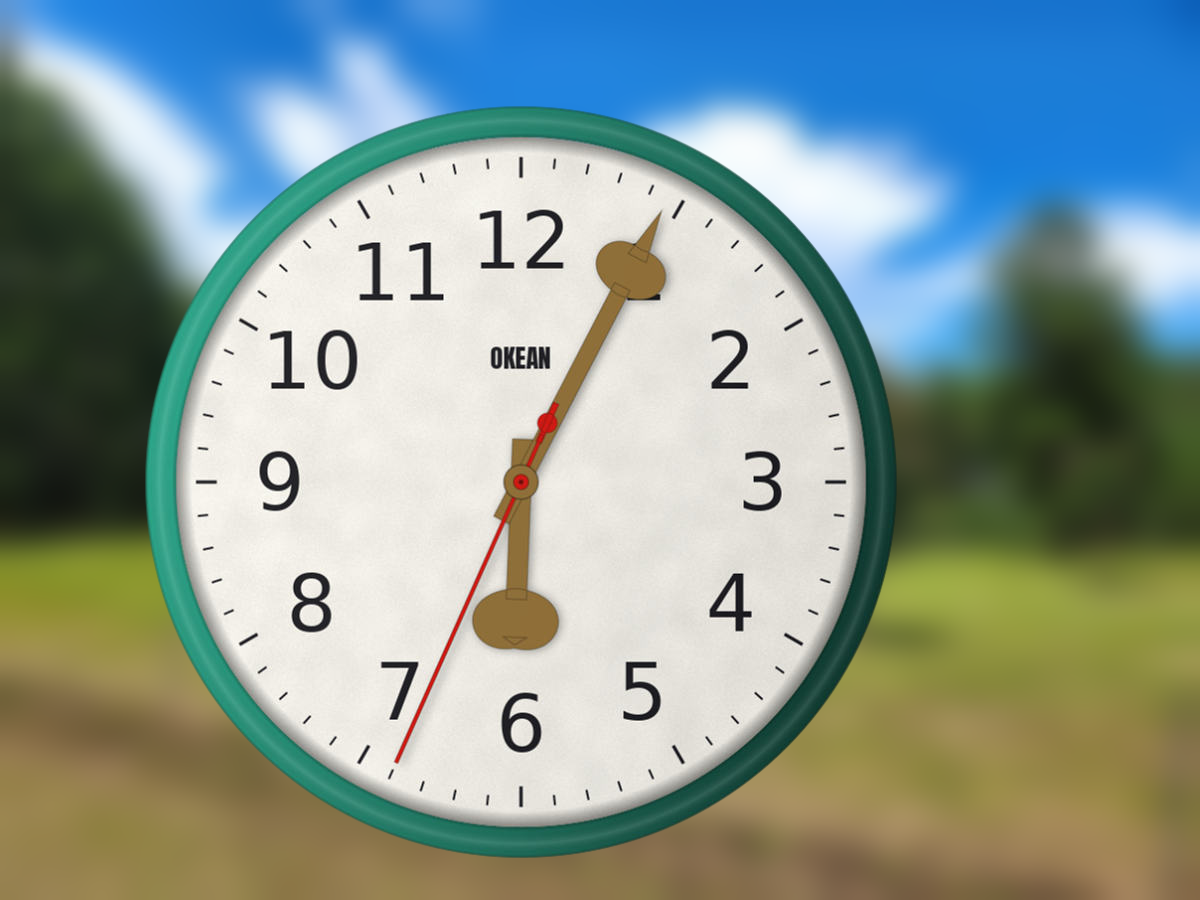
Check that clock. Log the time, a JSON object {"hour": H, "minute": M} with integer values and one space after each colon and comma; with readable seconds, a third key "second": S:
{"hour": 6, "minute": 4, "second": 34}
